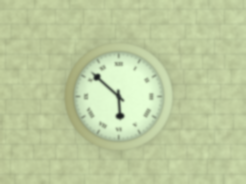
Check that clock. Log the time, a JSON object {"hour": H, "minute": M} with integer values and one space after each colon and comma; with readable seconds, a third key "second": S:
{"hour": 5, "minute": 52}
